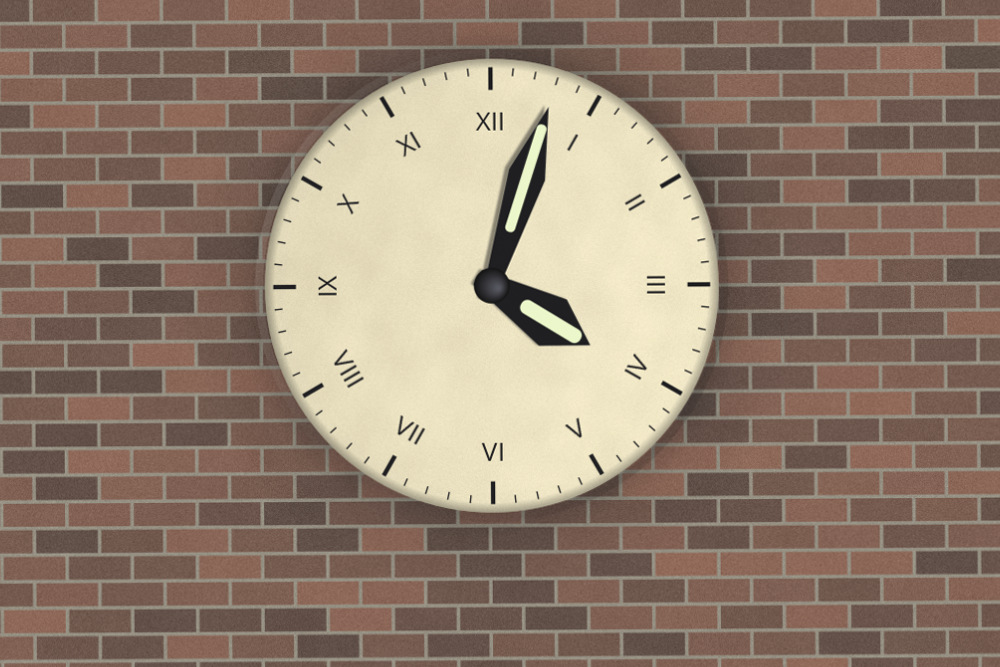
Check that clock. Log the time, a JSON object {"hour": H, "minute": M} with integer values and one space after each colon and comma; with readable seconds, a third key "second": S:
{"hour": 4, "minute": 3}
